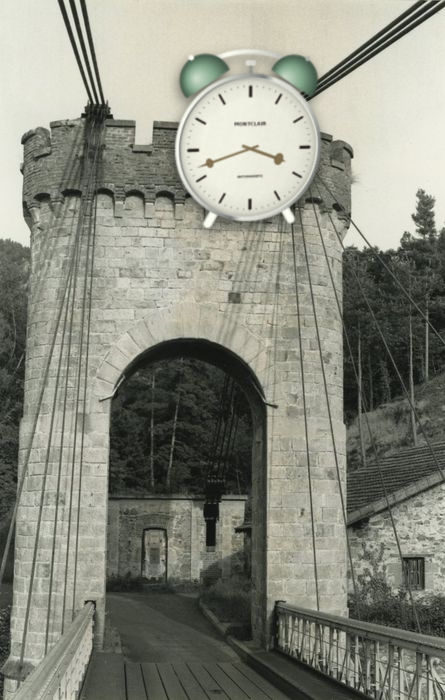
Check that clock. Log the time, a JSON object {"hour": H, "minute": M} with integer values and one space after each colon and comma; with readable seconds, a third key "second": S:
{"hour": 3, "minute": 42}
